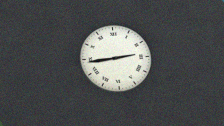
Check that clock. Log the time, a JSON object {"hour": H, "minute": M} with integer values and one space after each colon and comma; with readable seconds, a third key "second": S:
{"hour": 2, "minute": 44}
